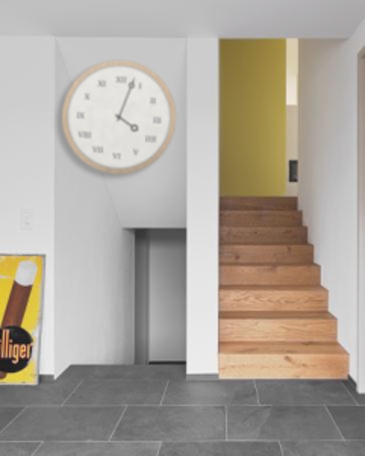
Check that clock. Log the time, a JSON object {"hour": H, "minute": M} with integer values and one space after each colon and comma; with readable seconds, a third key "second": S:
{"hour": 4, "minute": 3}
